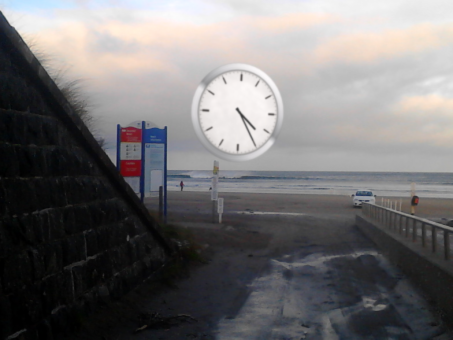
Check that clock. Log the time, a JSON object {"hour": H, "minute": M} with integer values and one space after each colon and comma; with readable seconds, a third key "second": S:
{"hour": 4, "minute": 25}
